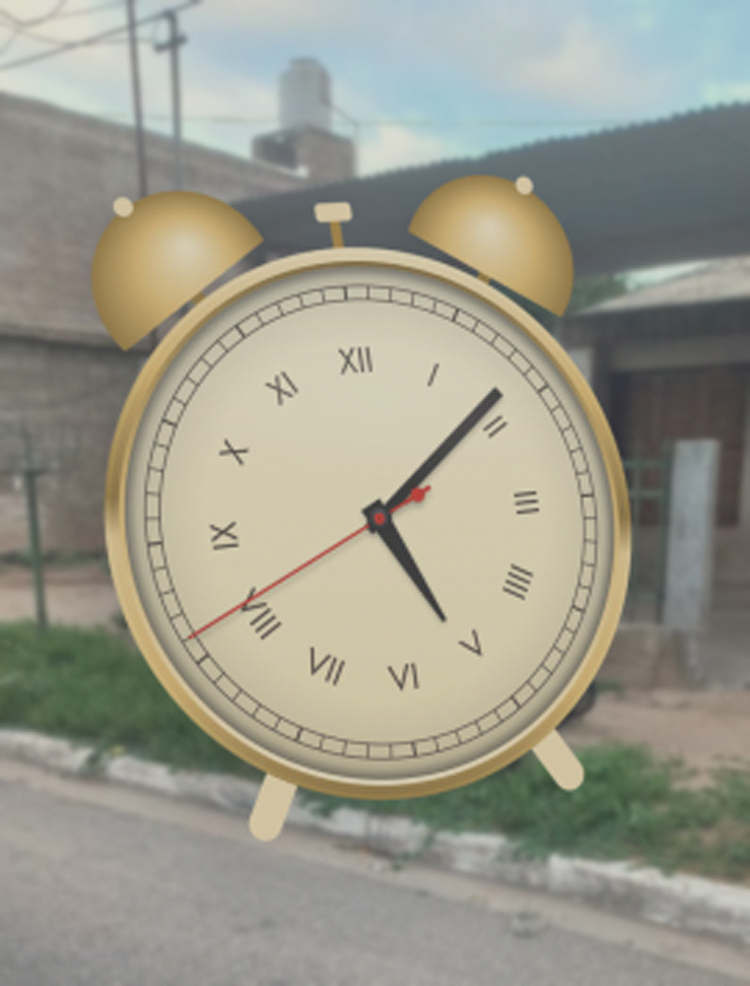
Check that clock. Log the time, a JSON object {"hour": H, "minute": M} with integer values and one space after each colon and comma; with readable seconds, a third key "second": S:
{"hour": 5, "minute": 8, "second": 41}
